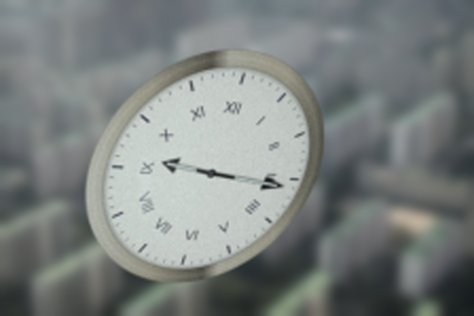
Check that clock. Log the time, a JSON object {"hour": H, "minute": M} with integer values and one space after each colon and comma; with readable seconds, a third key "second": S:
{"hour": 9, "minute": 16}
